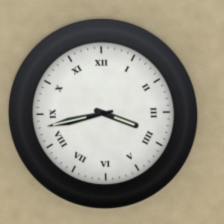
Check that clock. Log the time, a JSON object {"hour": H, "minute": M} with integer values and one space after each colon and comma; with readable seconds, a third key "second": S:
{"hour": 3, "minute": 43}
